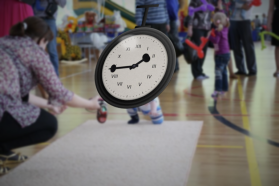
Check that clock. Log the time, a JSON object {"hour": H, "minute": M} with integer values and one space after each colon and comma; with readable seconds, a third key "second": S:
{"hour": 1, "minute": 44}
